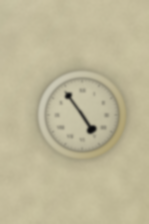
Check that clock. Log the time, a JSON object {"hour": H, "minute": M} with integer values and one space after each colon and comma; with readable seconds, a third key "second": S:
{"hour": 4, "minute": 54}
